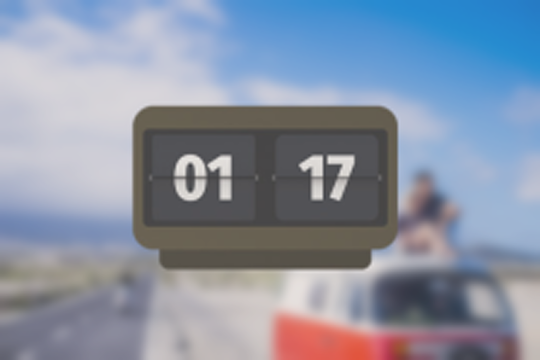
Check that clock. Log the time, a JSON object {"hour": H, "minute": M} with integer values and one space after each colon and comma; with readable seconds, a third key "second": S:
{"hour": 1, "minute": 17}
